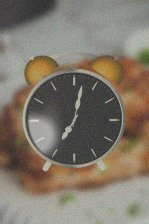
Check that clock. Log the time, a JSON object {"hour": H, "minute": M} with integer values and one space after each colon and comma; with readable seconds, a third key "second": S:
{"hour": 7, "minute": 2}
